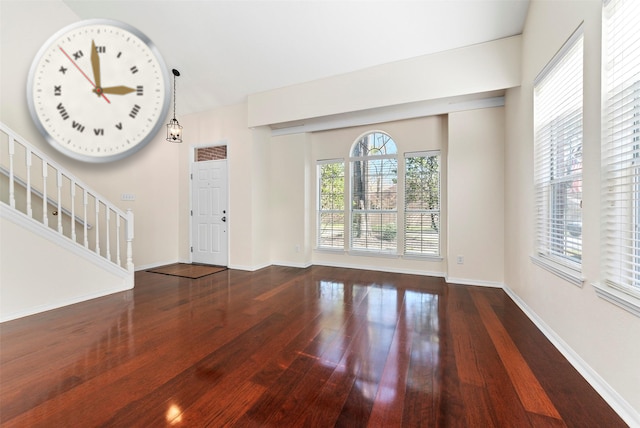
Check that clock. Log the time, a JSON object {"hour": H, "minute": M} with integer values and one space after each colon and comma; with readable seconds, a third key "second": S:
{"hour": 2, "minute": 58, "second": 53}
